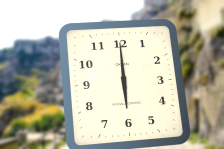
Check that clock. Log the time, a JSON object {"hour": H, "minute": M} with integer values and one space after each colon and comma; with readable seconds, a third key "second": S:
{"hour": 6, "minute": 0}
